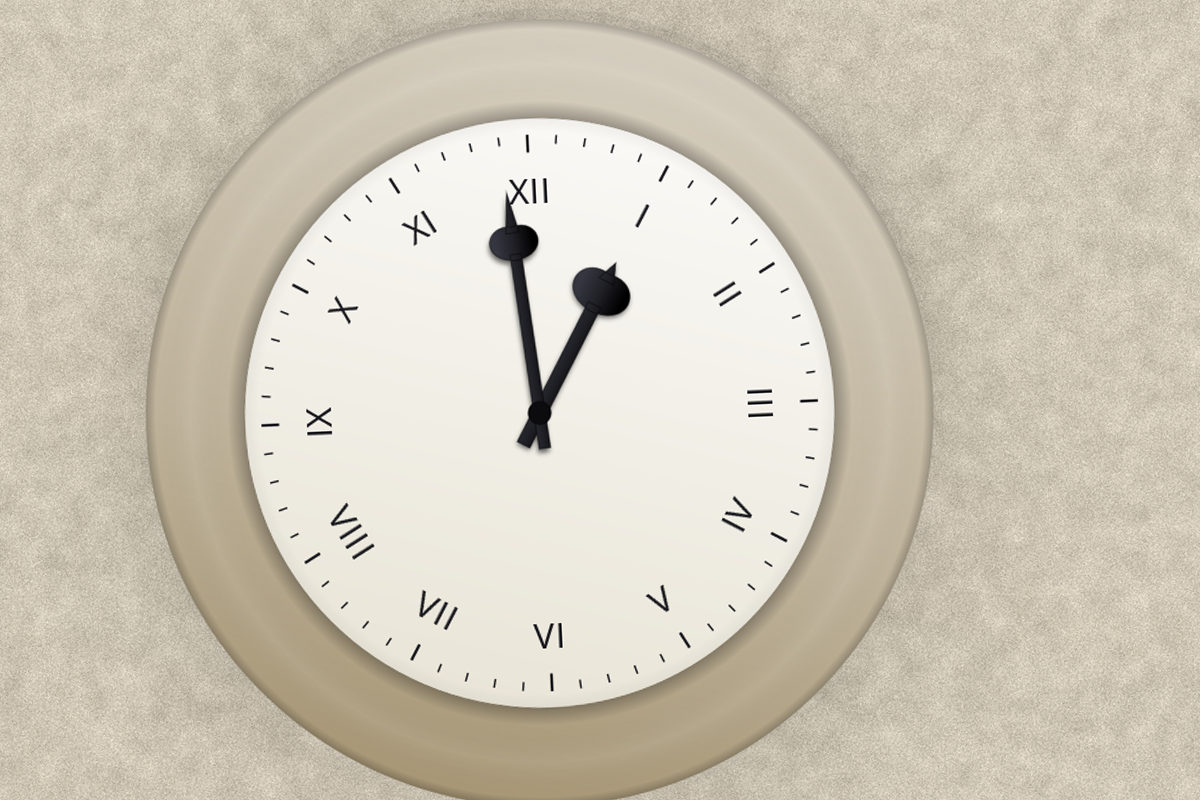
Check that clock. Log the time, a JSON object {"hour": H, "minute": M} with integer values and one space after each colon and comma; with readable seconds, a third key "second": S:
{"hour": 12, "minute": 59}
